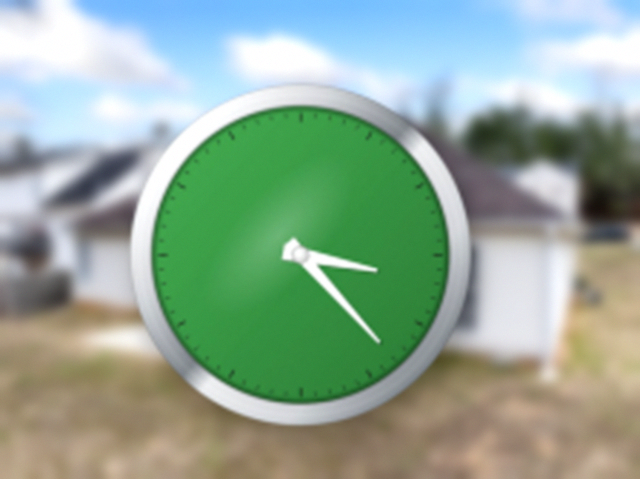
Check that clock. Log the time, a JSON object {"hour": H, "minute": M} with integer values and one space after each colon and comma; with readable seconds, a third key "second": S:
{"hour": 3, "minute": 23}
